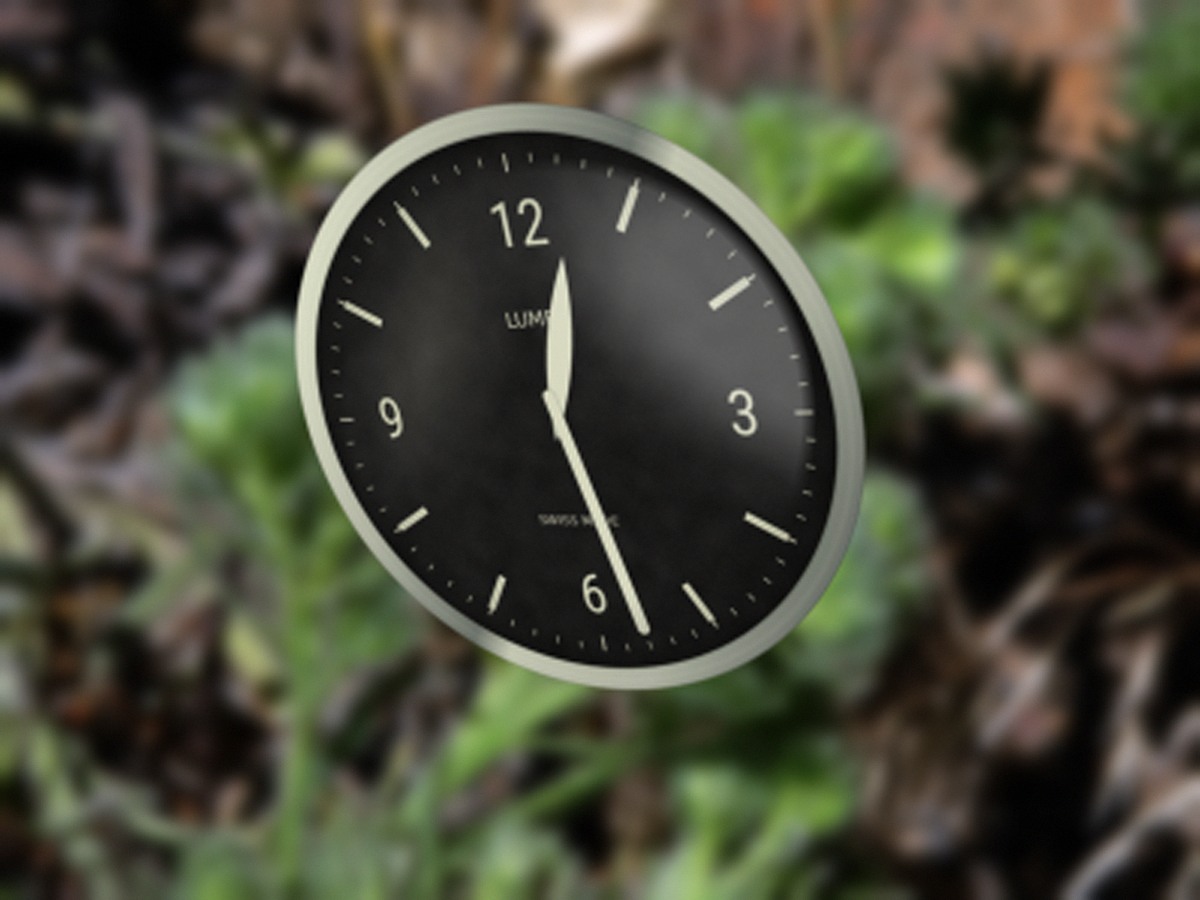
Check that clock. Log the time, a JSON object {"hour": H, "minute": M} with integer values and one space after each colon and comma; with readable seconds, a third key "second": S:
{"hour": 12, "minute": 28}
